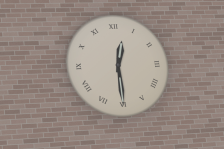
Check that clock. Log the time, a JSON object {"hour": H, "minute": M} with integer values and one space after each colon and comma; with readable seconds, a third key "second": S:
{"hour": 12, "minute": 30}
